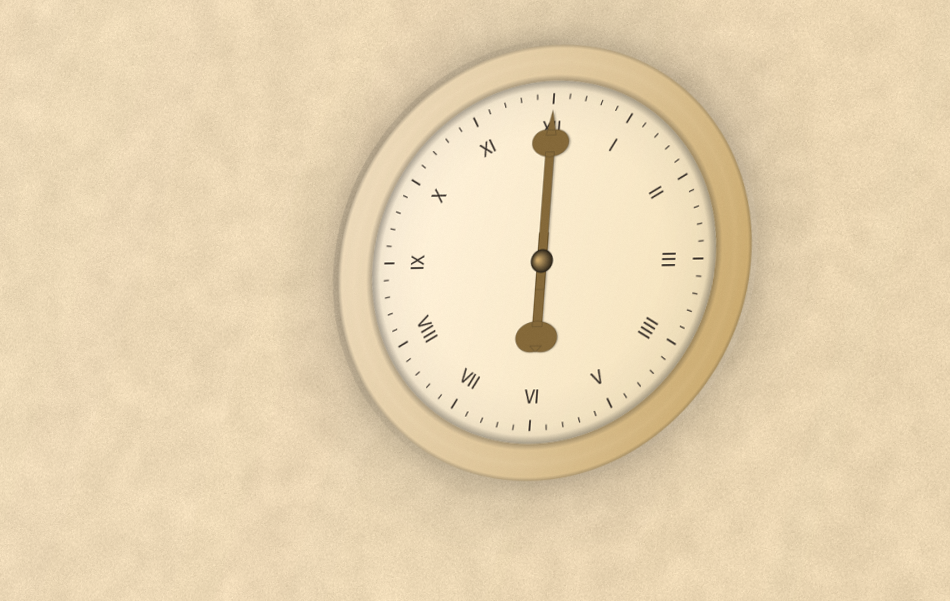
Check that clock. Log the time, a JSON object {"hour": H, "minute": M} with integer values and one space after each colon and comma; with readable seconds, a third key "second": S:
{"hour": 6, "minute": 0}
